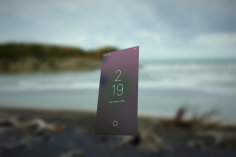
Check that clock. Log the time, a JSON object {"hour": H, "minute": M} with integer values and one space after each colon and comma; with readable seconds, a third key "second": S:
{"hour": 2, "minute": 19}
